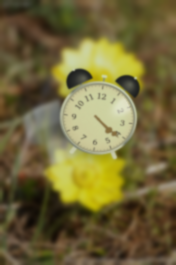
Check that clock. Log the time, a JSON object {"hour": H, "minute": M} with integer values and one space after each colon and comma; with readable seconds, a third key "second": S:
{"hour": 4, "minute": 21}
